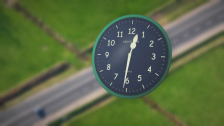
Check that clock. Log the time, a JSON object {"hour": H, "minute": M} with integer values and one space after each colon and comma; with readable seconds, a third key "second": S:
{"hour": 12, "minute": 31}
